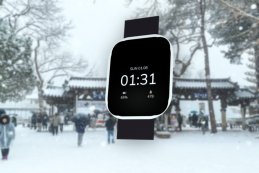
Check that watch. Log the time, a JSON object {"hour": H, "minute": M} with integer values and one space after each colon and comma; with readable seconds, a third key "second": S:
{"hour": 1, "minute": 31}
